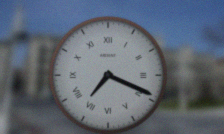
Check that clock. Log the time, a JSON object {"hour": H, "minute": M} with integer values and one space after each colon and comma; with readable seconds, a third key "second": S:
{"hour": 7, "minute": 19}
